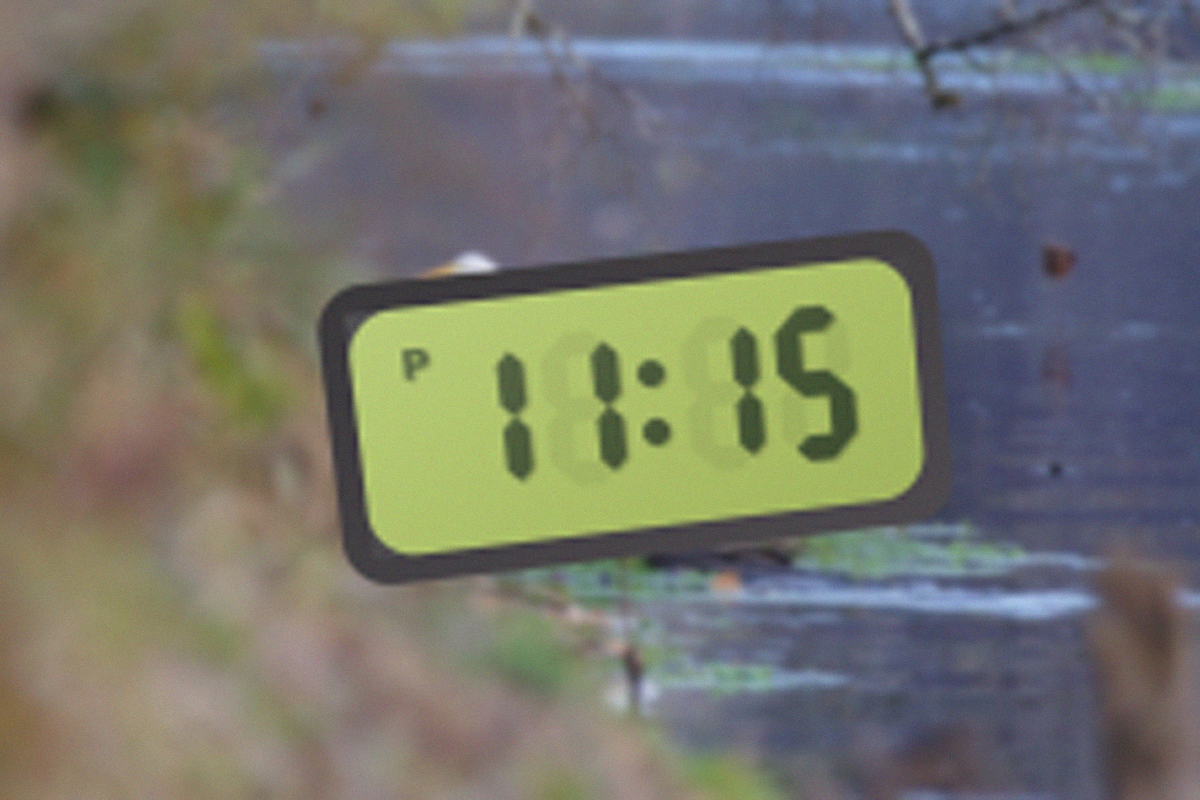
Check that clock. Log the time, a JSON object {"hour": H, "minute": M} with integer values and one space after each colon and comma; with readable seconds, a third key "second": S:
{"hour": 11, "minute": 15}
